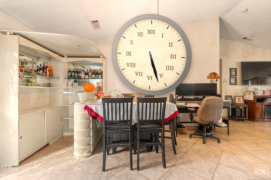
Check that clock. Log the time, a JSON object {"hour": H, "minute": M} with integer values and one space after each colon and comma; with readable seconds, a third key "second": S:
{"hour": 5, "minute": 27}
